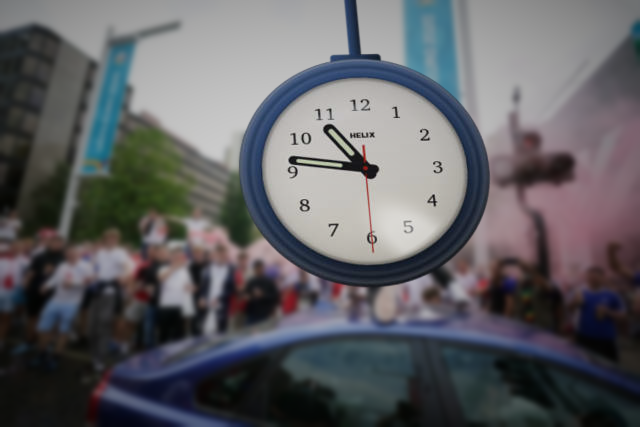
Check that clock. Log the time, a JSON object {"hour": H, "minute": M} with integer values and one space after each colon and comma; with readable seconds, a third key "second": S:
{"hour": 10, "minute": 46, "second": 30}
